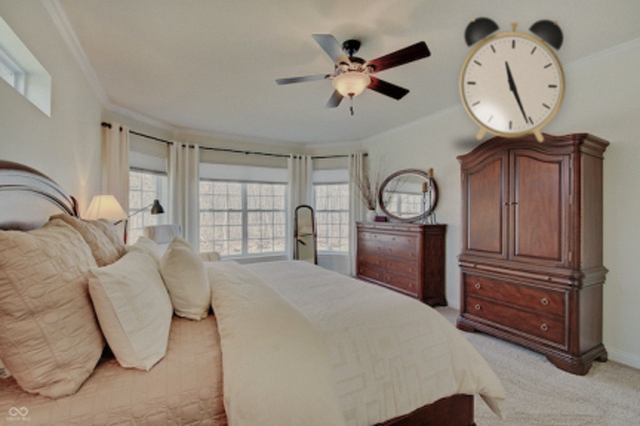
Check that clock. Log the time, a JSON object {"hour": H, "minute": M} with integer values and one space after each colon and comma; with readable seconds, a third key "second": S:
{"hour": 11, "minute": 26}
